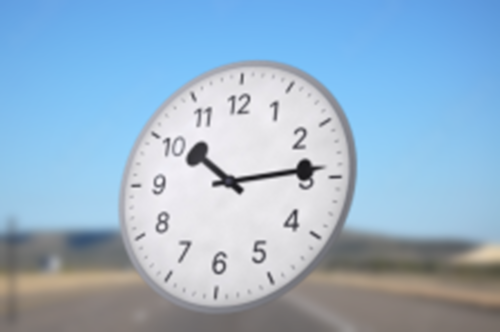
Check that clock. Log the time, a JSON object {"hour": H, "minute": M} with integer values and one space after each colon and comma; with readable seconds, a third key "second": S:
{"hour": 10, "minute": 14}
